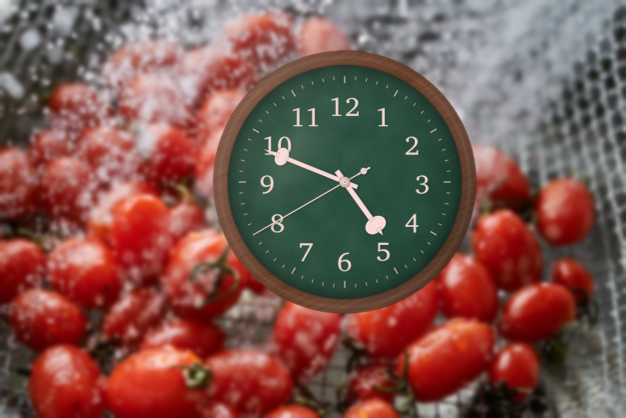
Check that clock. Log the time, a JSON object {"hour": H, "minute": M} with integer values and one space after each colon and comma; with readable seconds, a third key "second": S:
{"hour": 4, "minute": 48, "second": 40}
